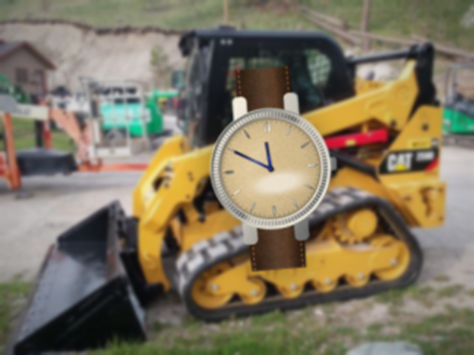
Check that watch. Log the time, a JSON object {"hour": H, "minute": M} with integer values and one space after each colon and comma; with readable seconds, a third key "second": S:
{"hour": 11, "minute": 50}
